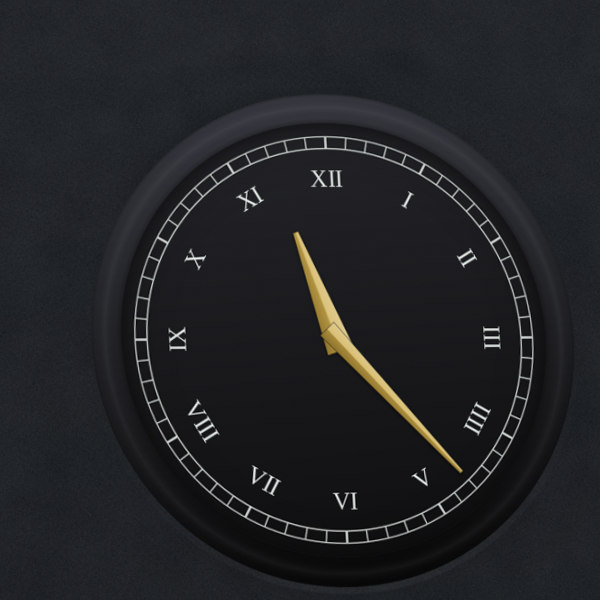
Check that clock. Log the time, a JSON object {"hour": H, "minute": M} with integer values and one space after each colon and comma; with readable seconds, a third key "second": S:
{"hour": 11, "minute": 23}
